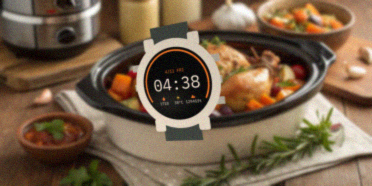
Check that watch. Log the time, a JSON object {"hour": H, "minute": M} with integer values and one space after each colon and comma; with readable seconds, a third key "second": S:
{"hour": 4, "minute": 38}
